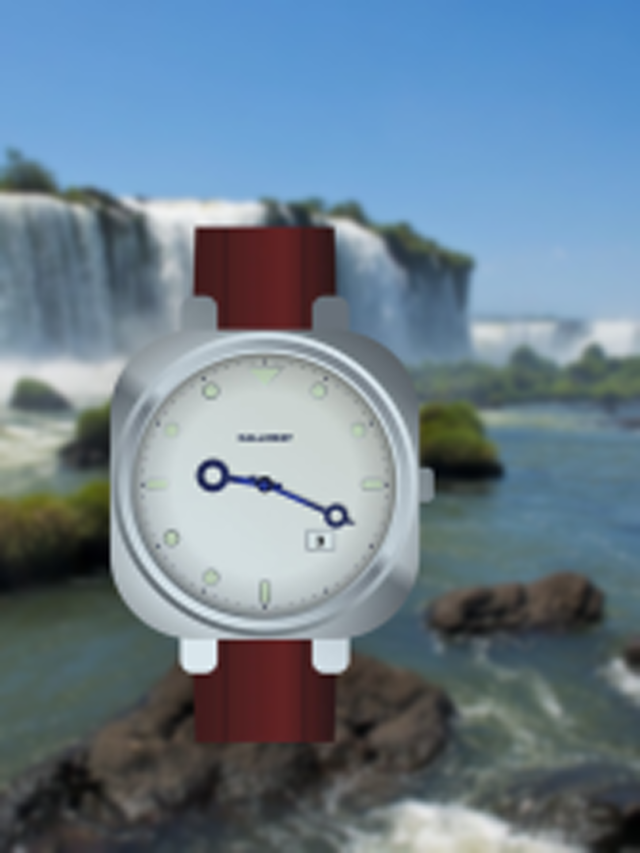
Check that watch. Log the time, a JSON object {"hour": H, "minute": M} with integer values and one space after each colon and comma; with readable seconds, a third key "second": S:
{"hour": 9, "minute": 19}
